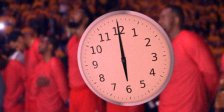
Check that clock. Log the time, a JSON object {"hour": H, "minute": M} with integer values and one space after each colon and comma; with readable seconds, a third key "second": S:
{"hour": 6, "minute": 0}
